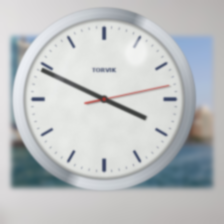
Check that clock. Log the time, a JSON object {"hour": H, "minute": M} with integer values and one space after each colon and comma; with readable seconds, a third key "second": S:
{"hour": 3, "minute": 49, "second": 13}
